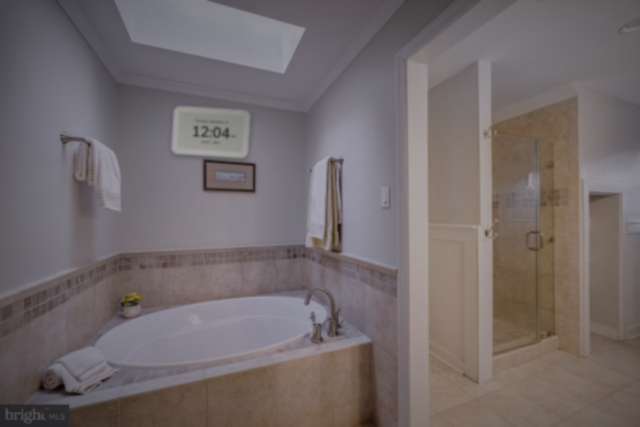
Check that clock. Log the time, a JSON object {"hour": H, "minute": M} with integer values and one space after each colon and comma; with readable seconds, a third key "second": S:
{"hour": 12, "minute": 4}
